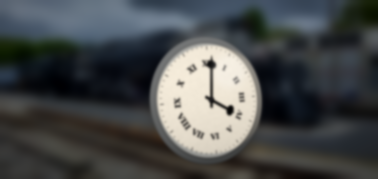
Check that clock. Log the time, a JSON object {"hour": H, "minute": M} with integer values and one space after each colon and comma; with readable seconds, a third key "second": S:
{"hour": 4, "minute": 1}
